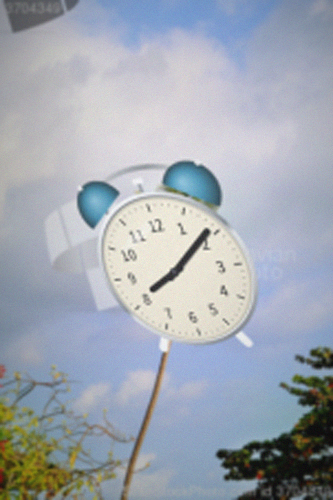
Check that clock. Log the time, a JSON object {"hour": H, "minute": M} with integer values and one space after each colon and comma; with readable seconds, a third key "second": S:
{"hour": 8, "minute": 9}
